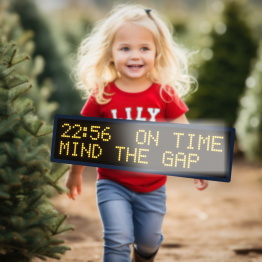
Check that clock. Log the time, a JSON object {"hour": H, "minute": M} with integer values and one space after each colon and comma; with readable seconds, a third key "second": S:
{"hour": 22, "minute": 56}
